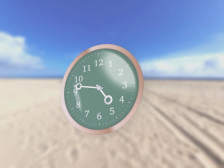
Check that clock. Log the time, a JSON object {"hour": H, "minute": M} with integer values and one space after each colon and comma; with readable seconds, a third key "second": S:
{"hour": 4, "minute": 47}
